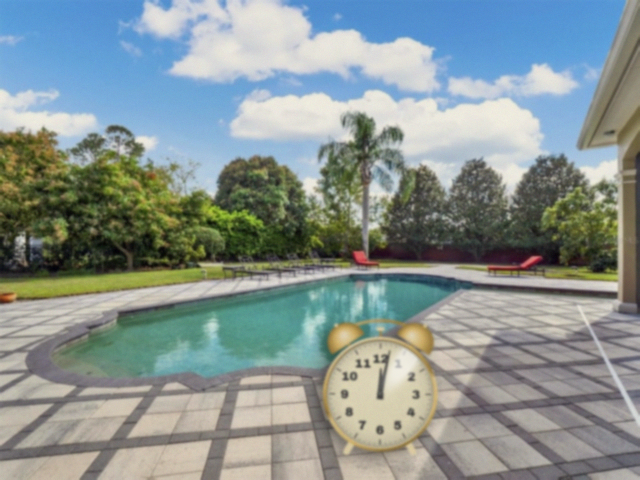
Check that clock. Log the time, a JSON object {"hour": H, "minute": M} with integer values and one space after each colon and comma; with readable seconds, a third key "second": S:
{"hour": 12, "minute": 2}
